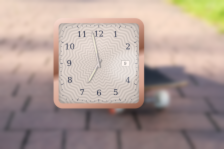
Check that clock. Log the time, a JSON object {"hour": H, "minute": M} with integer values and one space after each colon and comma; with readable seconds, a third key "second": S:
{"hour": 6, "minute": 58}
